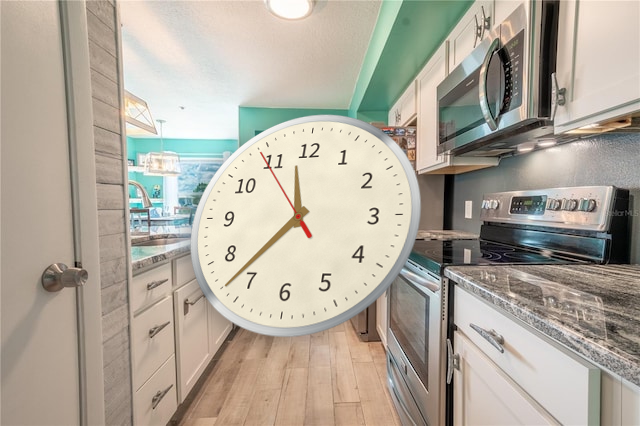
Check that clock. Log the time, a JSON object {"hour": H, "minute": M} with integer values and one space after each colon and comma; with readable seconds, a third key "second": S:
{"hour": 11, "minute": 36, "second": 54}
